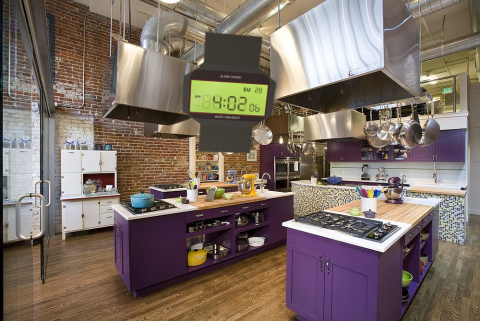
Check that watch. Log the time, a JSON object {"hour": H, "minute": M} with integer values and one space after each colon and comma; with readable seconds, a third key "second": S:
{"hour": 4, "minute": 2, "second": 6}
